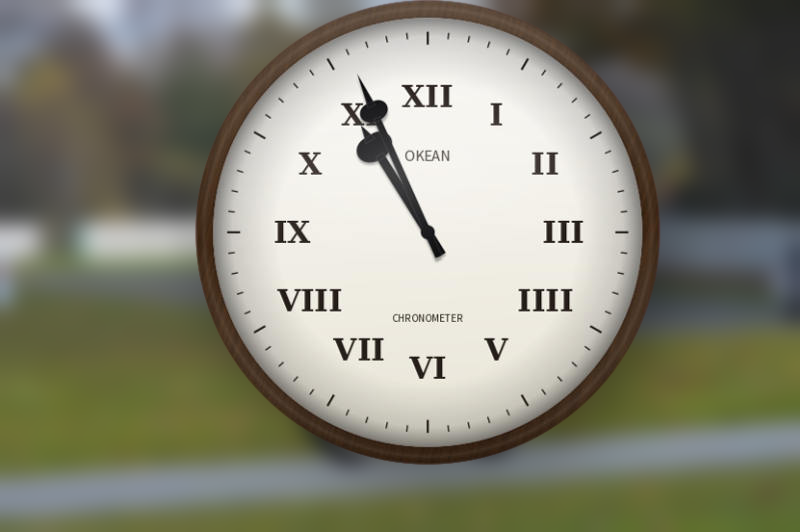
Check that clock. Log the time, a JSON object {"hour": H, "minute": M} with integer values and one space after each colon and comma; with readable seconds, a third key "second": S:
{"hour": 10, "minute": 56}
